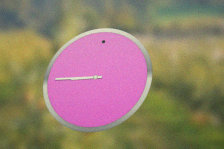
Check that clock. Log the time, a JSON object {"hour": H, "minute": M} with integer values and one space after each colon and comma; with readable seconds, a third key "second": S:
{"hour": 8, "minute": 44}
